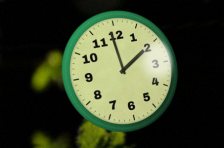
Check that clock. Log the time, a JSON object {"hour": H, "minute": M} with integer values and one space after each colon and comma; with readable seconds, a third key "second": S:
{"hour": 1, "minute": 59}
